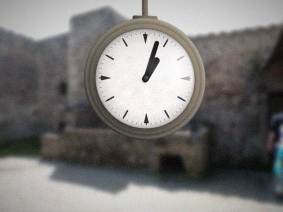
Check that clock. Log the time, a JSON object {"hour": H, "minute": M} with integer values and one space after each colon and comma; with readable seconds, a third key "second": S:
{"hour": 1, "minute": 3}
